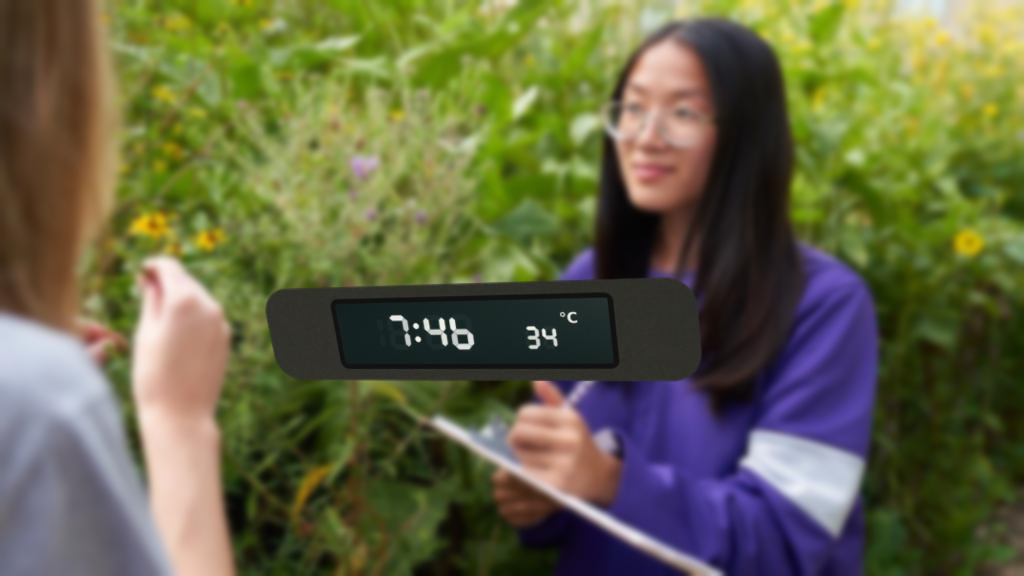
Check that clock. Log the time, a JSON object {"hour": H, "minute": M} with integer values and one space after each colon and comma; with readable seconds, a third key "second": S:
{"hour": 7, "minute": 46}
